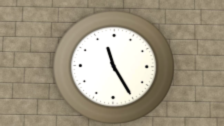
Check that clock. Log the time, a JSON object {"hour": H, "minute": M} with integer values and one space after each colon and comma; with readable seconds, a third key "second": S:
{"hour": 11, "minute": 25}
